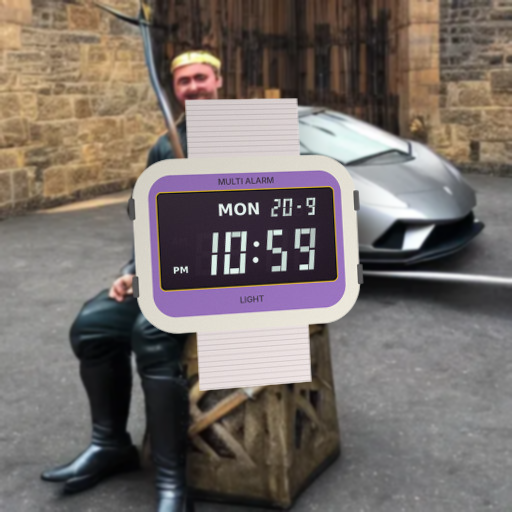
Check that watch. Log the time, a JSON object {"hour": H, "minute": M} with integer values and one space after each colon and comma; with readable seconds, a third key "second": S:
{"hour": 10, "minute": 59}
